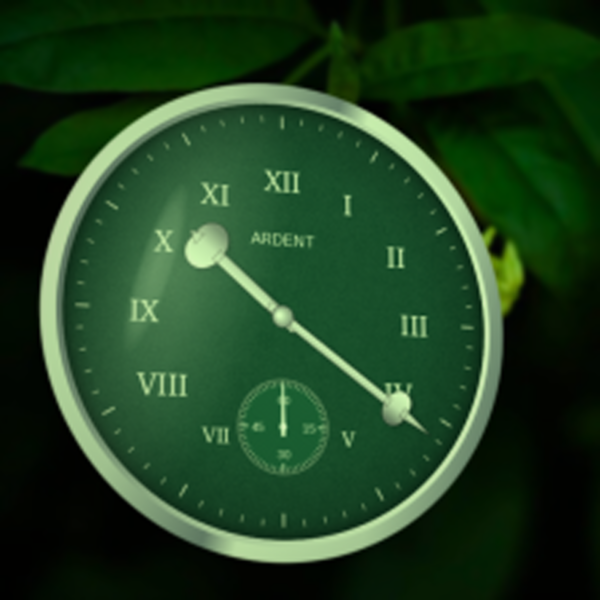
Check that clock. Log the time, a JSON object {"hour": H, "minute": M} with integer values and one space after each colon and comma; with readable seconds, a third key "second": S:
{"hour": 10, "minute": 21}
